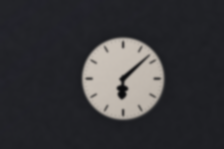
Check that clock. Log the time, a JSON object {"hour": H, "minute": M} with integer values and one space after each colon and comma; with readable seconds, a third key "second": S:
{"hour": 6, "minute": 8}
